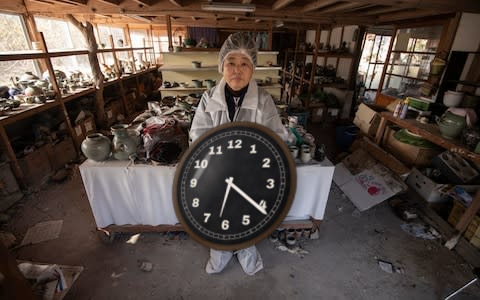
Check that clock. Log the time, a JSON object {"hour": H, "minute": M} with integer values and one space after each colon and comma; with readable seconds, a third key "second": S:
{"hour": 6, "minute": 21}
